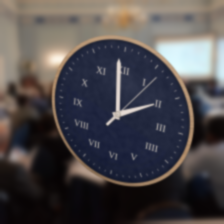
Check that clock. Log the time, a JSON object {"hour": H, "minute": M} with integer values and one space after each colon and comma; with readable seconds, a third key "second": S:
{"hour": 1, "minute": 59, "second": 6}
